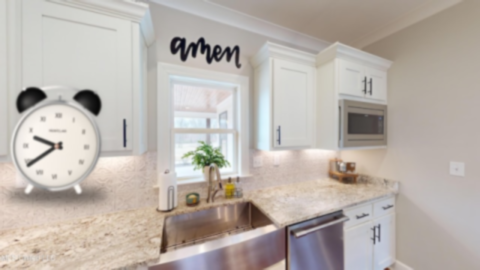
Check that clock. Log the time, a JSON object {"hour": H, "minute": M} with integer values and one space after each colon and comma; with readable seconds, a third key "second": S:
{"hour": 9, "minute": 39}
